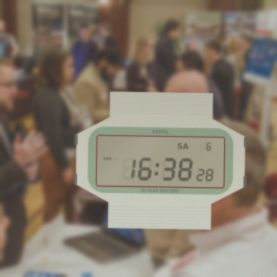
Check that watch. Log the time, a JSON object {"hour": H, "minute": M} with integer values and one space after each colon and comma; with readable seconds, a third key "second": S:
{"hour": 16, "minute": 38, "second": 28}
